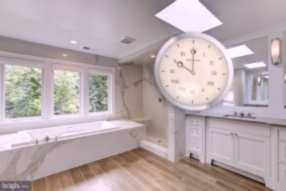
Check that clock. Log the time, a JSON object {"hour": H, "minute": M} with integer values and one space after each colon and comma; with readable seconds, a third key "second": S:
{"hour": 10, "minute": 0}
